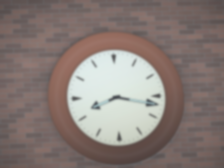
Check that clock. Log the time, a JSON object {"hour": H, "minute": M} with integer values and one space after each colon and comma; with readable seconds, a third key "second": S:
{"hour": 8, "minute": 17}
